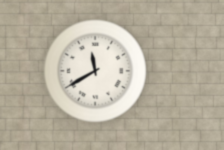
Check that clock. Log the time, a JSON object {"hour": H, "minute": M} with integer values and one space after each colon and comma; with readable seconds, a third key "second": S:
{"hour": 11, "minute": 40}
